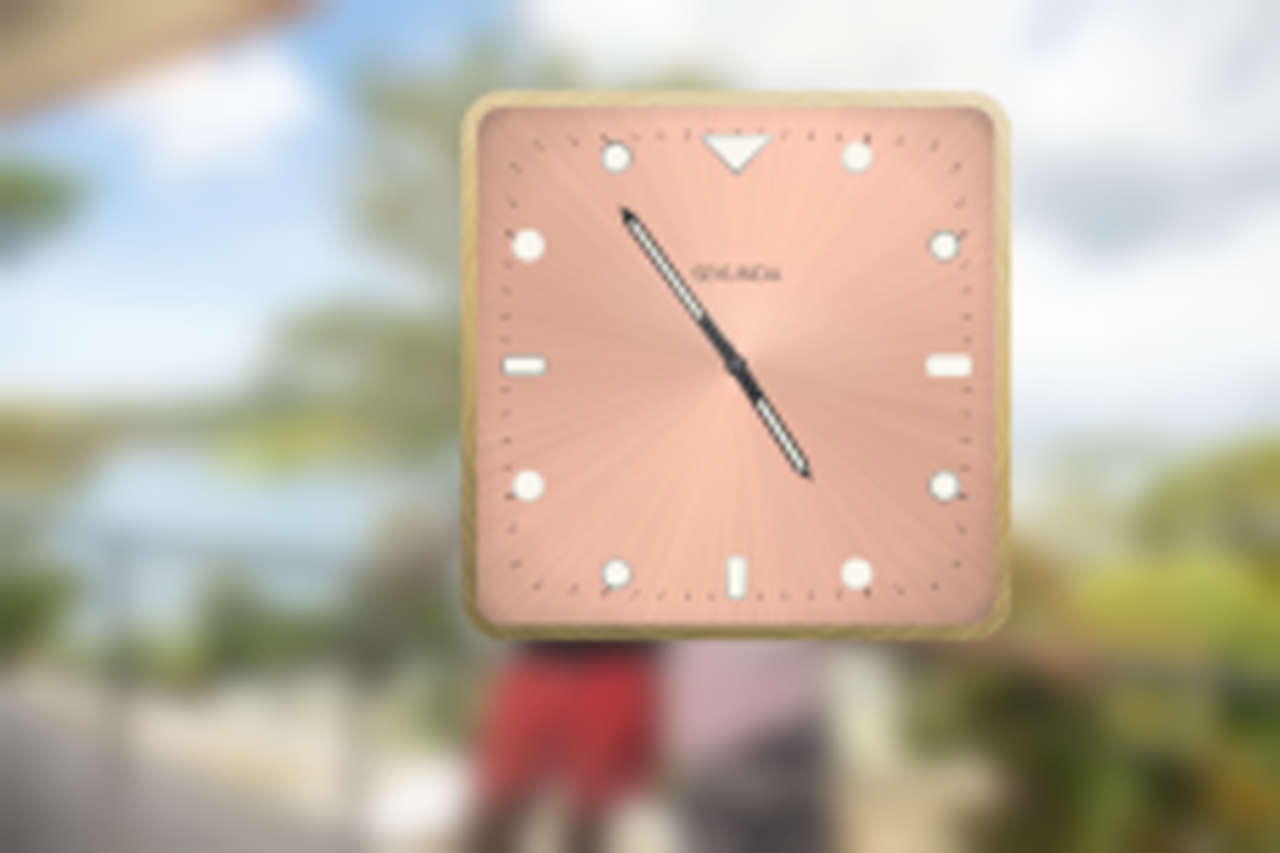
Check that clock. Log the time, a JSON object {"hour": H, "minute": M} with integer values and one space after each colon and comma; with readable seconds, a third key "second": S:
{"hour": 4, "minute": 54}
